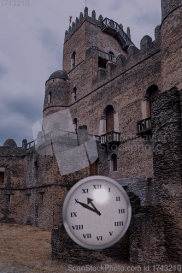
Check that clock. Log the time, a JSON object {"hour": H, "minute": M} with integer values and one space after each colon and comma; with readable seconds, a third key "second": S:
{"hour": 10, "minute": 50}
